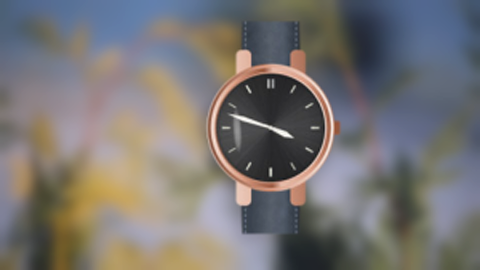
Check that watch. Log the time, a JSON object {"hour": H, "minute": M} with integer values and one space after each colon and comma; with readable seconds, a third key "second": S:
{"hour": 3, "minute": 48}
